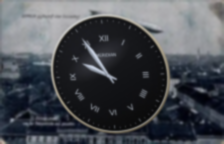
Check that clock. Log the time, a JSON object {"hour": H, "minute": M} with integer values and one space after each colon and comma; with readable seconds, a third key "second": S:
{"hour": 9, "minute": 55}
